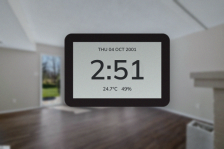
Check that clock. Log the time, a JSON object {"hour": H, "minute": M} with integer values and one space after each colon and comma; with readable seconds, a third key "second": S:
{"hour": 2, "minute": 51}
